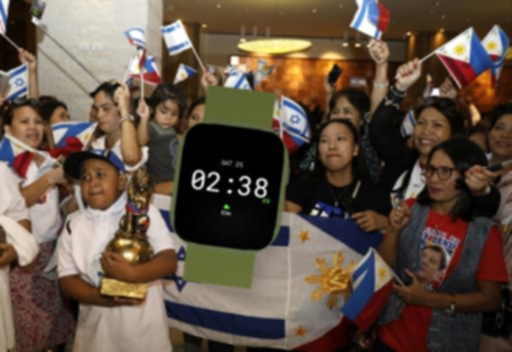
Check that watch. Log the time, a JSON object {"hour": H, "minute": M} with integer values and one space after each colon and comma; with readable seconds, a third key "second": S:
{"hour": 2, "minute": 38}
